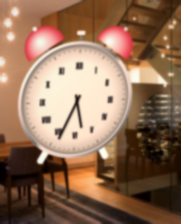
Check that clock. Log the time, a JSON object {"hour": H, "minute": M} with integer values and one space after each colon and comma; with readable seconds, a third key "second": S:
{"hour": 5, "minute": 34}
